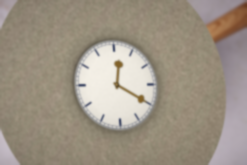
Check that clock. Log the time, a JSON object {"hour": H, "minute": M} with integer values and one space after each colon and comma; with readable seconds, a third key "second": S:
{"hour": 12, "minute": 20}
